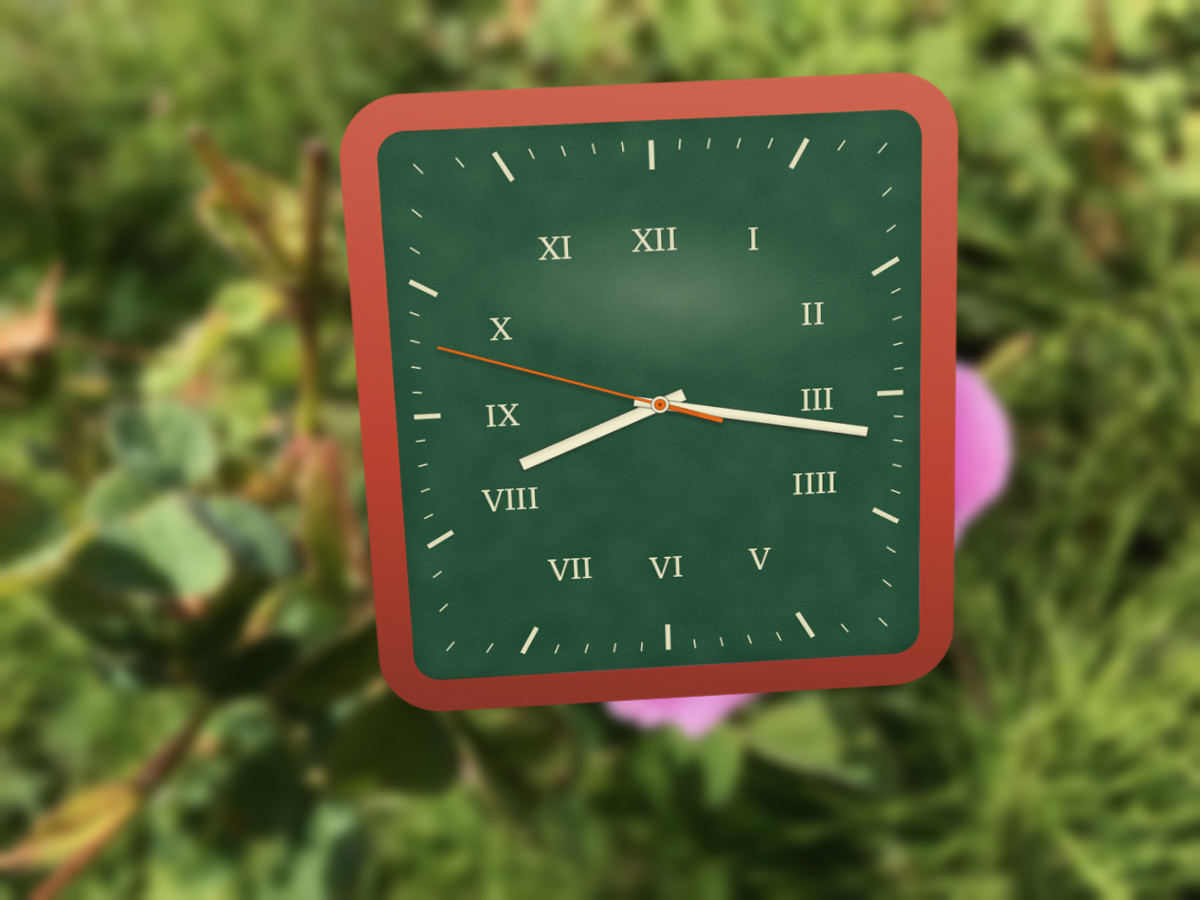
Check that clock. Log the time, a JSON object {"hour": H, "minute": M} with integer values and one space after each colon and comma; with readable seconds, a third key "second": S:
{"hour": 8, "minute": 16, "second": 48}
